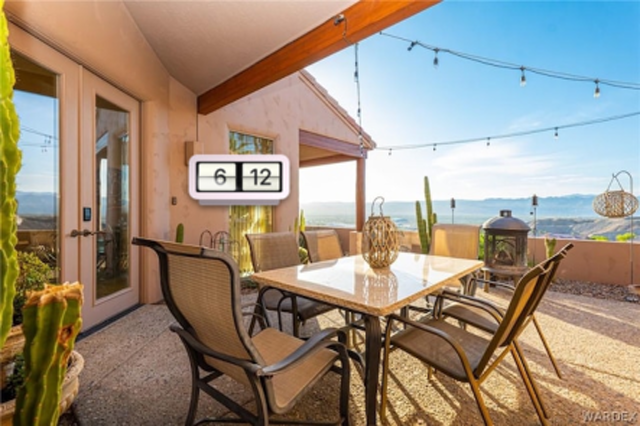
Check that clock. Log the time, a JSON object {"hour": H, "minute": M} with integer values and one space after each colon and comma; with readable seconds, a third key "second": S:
{"hour": 6, "minute": 12}
